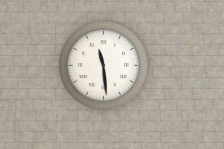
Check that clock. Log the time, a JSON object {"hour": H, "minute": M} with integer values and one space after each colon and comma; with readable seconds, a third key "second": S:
{"hour": 11, "minute": 29}
